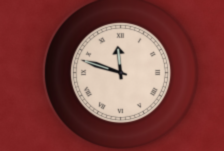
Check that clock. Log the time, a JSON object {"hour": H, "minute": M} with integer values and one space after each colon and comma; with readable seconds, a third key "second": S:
{"hour": 11, "minute": 48}
